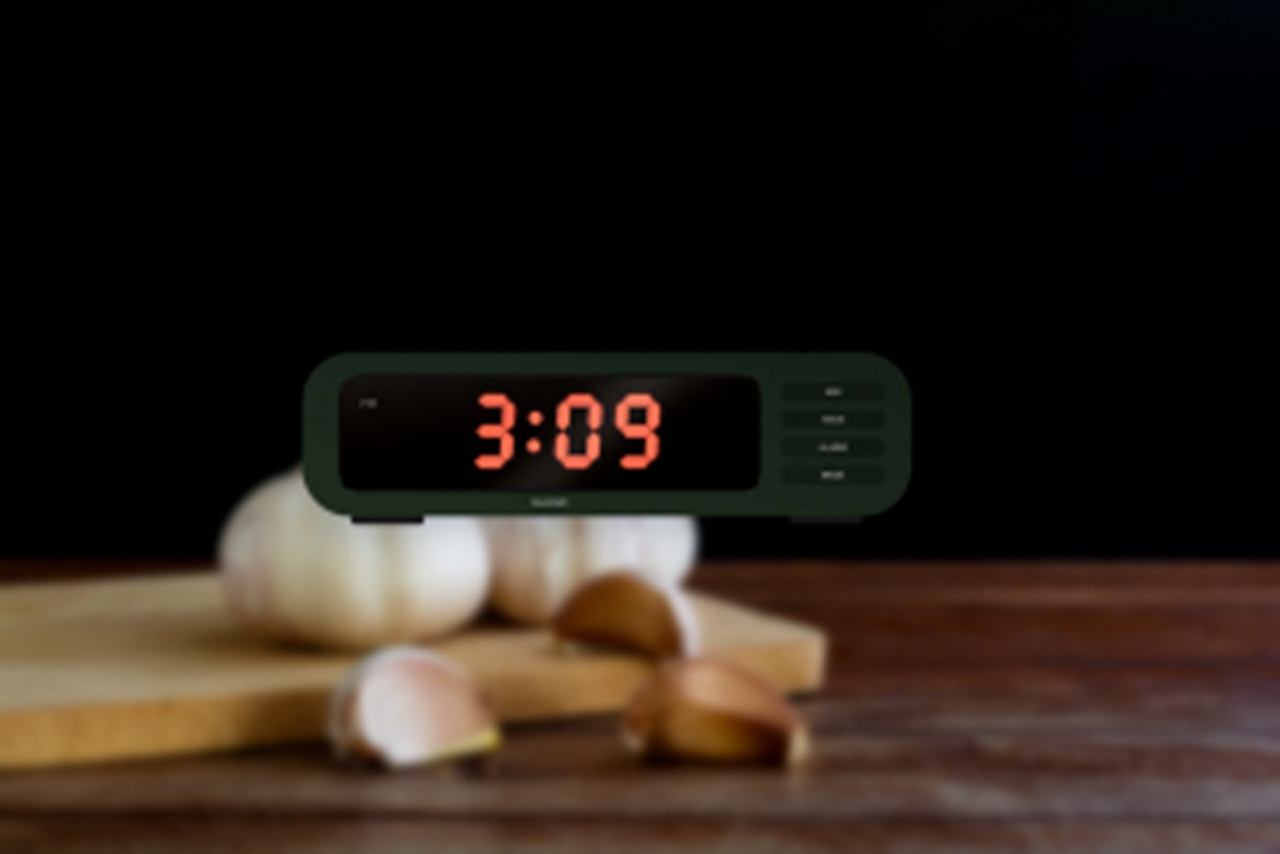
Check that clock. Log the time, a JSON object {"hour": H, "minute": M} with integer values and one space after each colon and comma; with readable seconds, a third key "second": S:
{"hour": 3, "minute": 9}
